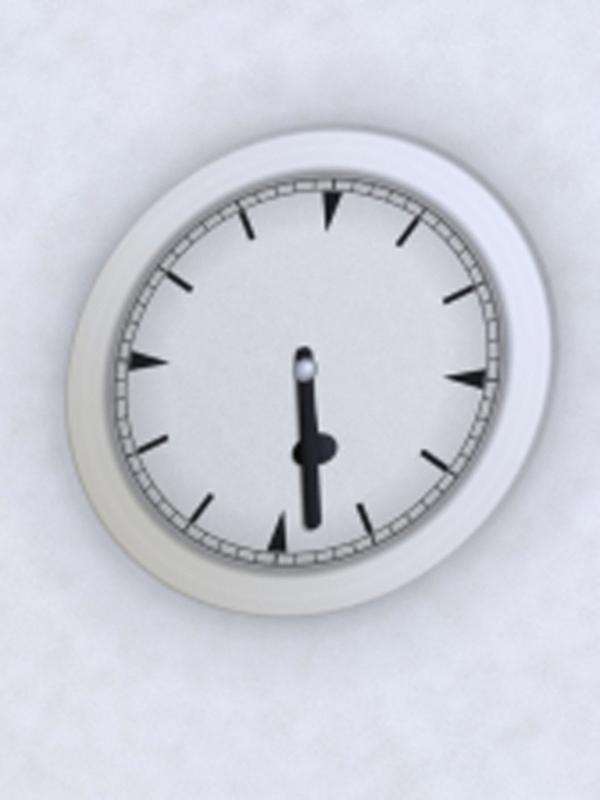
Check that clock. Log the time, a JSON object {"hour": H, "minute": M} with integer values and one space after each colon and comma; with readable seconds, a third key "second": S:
{"hour": 5, "minute": 28}
